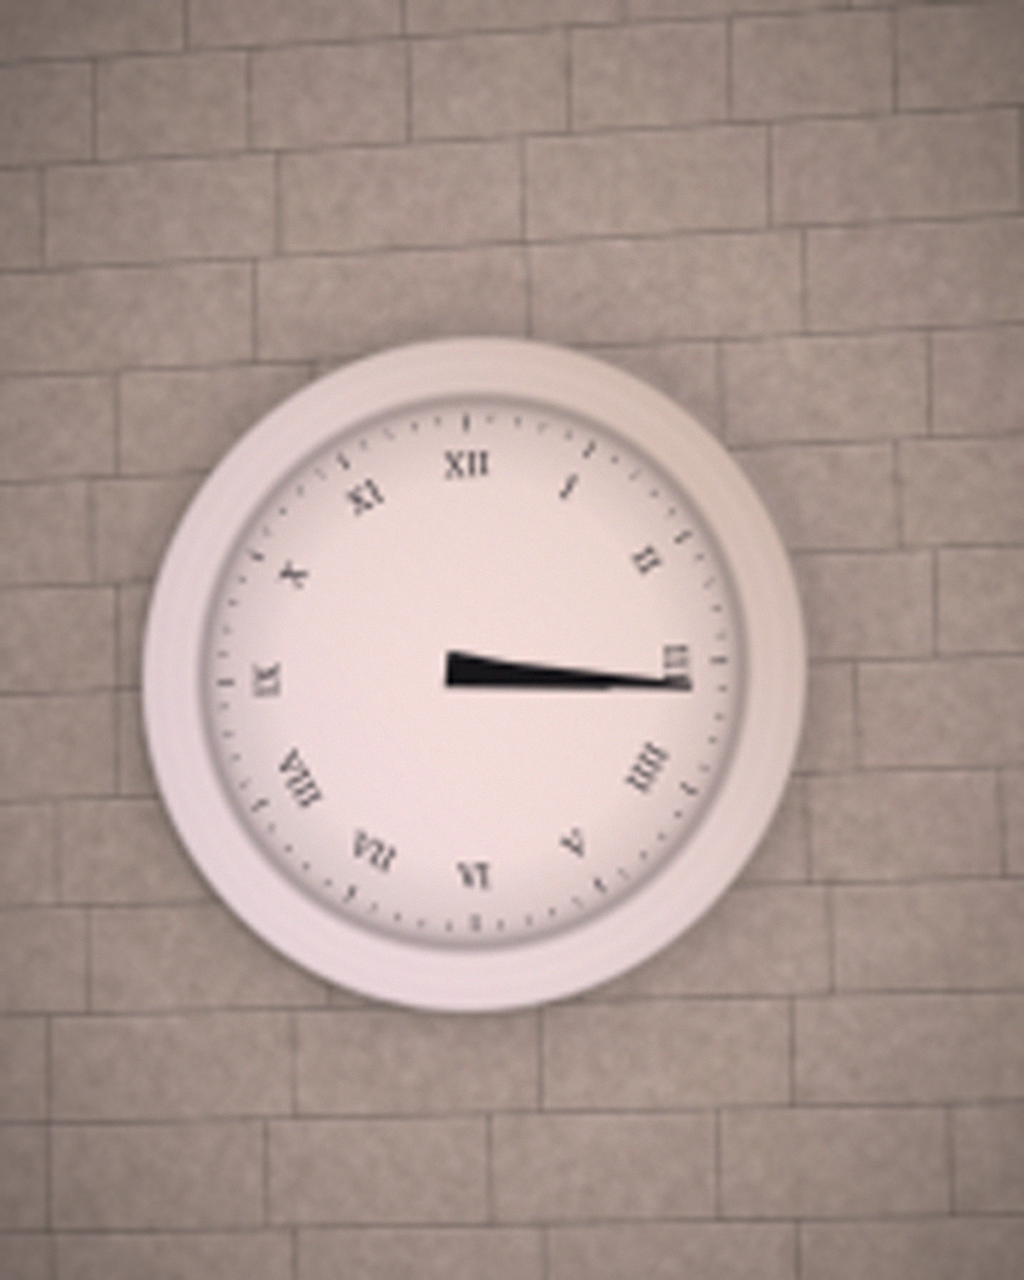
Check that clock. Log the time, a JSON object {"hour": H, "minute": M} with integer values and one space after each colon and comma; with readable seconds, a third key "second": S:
{"hour": 3, "minute": 16}
